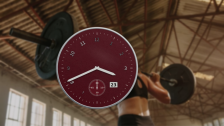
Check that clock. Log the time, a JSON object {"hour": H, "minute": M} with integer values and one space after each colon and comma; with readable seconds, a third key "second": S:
{"hour": 3, "minute": 41}
